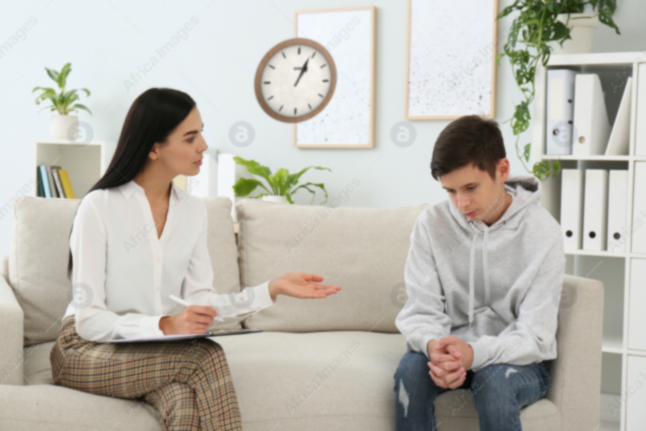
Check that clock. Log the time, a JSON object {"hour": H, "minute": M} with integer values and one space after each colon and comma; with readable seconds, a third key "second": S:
{"hour": 1, "minute": 4}
